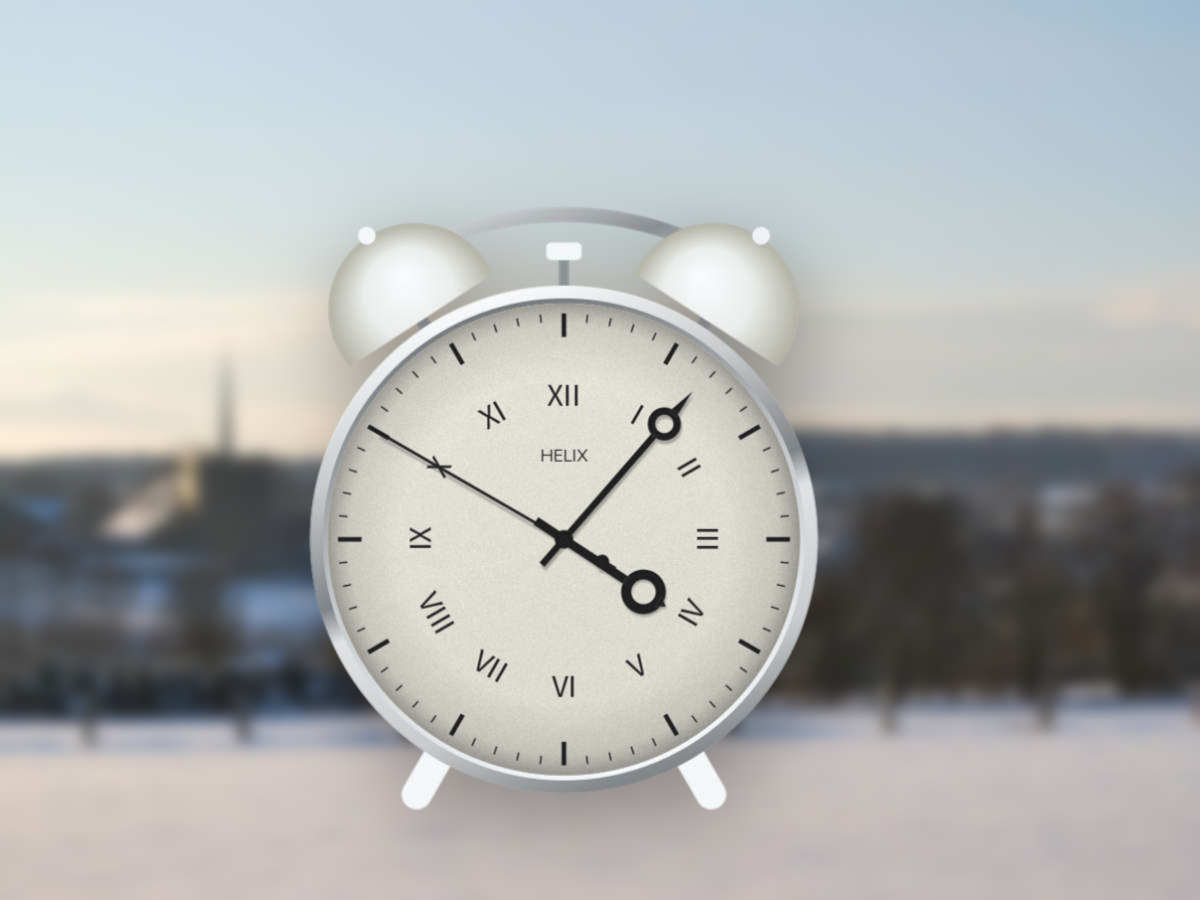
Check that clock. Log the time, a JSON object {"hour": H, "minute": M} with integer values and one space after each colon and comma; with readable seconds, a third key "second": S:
{"hour": 4, "minute": 6, "second": 50}
